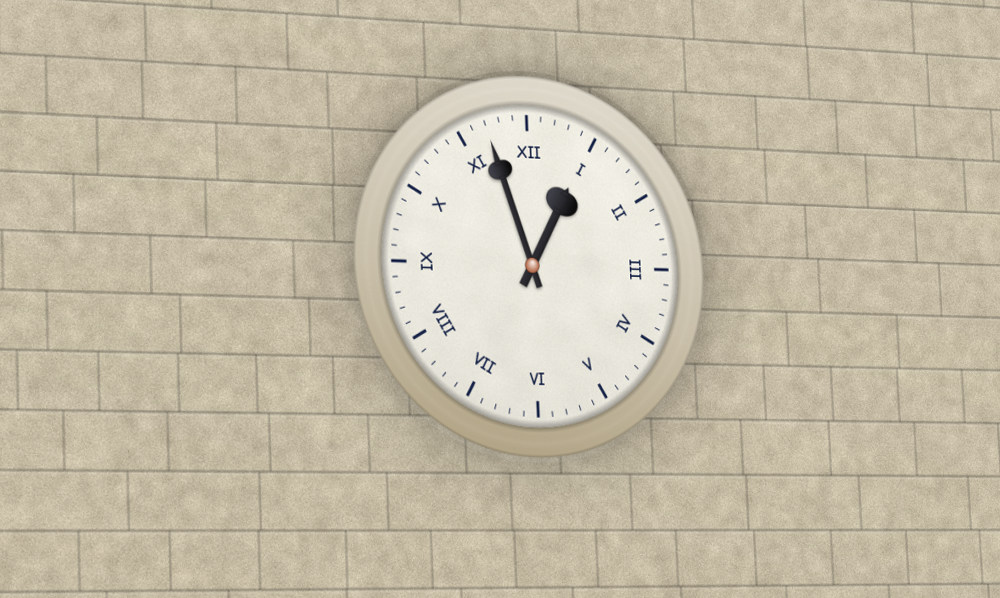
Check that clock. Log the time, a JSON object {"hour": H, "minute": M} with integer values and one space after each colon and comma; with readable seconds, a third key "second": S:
{"hour": 12, "minute": 57}
